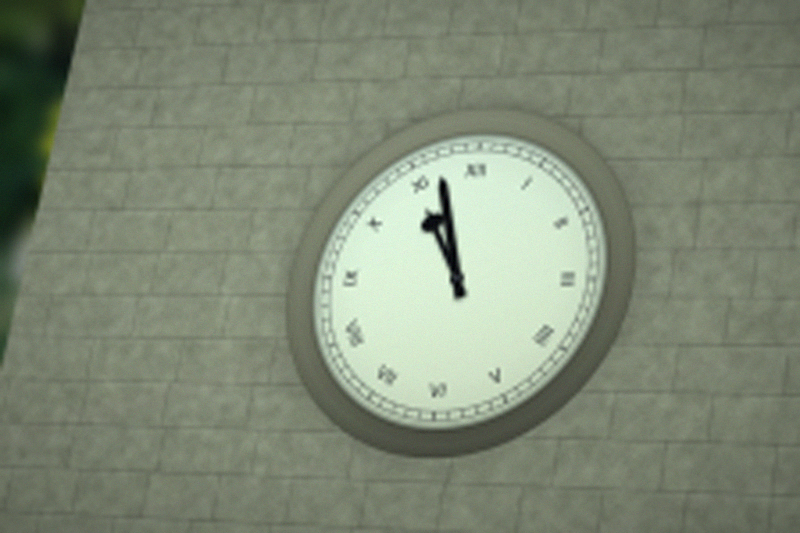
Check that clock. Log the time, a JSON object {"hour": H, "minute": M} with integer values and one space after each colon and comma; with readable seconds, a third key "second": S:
{"hour": 10, "minute": 57}
